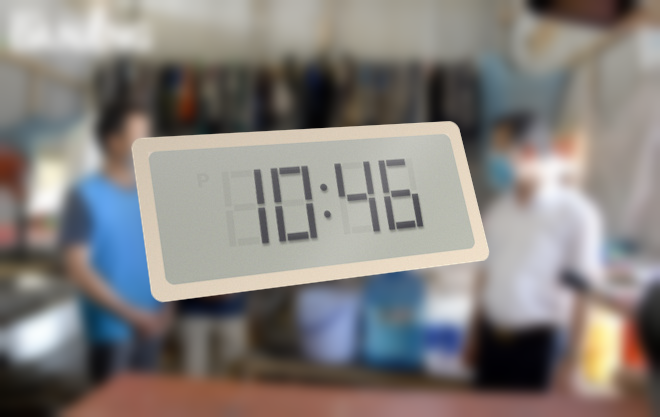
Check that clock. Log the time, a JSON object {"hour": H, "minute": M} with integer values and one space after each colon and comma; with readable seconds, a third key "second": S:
{"hour": 10, "minute": 46}
